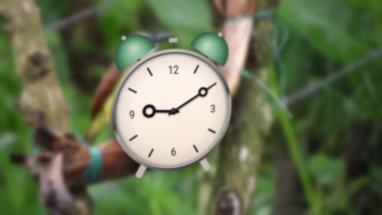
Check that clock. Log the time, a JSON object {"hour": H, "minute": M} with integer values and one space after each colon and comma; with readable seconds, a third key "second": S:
{"hour": 9, "minute": 10}
